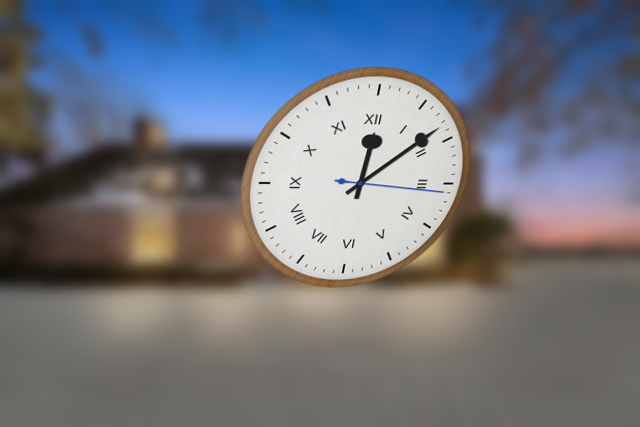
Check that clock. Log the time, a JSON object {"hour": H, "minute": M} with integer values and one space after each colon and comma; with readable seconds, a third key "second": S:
{"hour": 12, "minute": 8, "second": 16}
